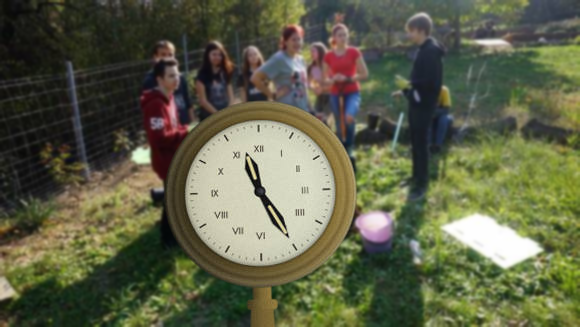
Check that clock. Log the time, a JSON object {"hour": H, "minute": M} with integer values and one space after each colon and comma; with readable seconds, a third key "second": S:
{"hour": 11, "minute": 25}
